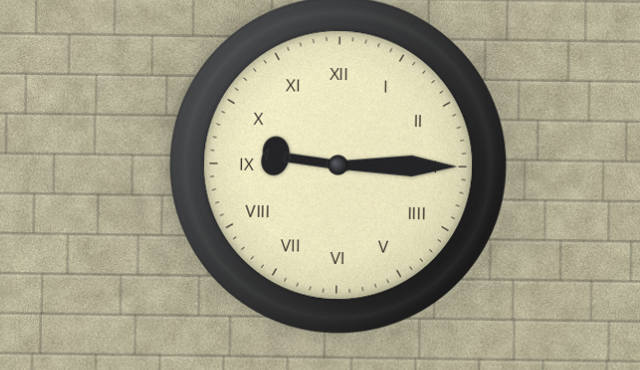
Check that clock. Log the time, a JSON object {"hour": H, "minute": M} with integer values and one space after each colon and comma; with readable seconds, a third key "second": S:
{"hour": 9, "minute": 15}
